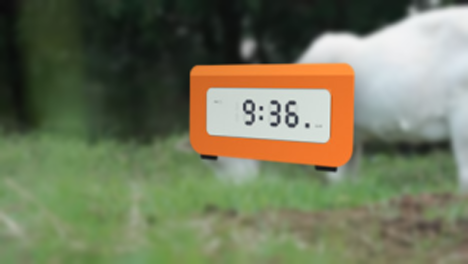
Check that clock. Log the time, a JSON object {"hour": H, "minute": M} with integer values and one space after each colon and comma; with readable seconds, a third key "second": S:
{"hour": 9, "minute": 36}
